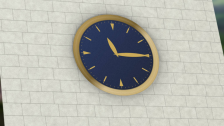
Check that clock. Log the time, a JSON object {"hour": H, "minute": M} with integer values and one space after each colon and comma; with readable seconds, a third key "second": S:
{"hour": 11, "minute": 15}
